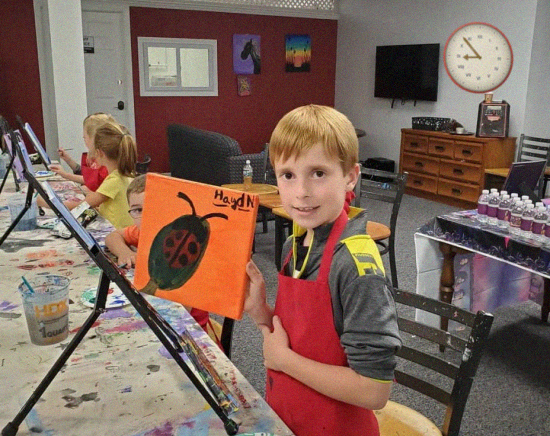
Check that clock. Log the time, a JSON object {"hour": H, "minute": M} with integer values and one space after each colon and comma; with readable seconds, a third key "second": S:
{"hour": 8, "minute": 53}
